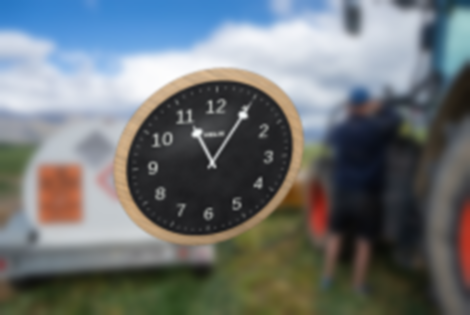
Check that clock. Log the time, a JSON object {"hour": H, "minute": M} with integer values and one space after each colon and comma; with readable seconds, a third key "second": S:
{"hour": 11, "minute": 5}
